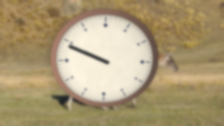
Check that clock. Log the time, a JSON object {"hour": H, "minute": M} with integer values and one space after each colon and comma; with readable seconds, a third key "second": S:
{"hour": 9, "minute": 49}
